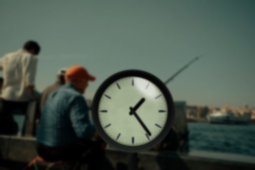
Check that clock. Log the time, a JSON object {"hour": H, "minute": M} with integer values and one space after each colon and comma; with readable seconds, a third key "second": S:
{"hour": 1, "minute": 24}
